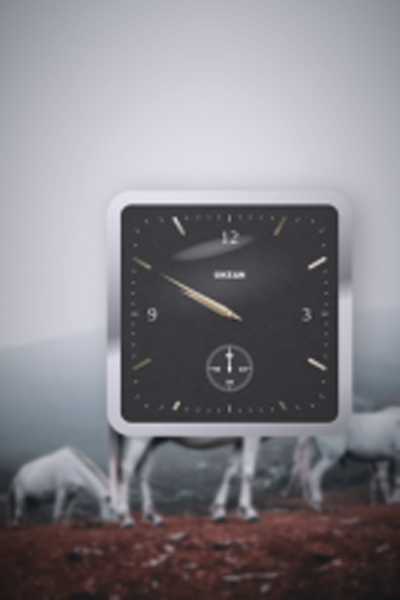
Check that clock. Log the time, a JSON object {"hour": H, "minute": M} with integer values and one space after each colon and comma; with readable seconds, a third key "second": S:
{"hour": 9, "minute": 50}
